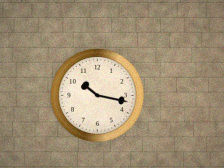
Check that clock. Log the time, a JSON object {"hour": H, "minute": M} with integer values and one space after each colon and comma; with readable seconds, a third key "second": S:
{"hour": 10, "minute": 17}
